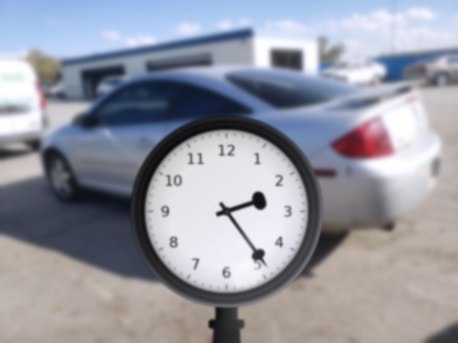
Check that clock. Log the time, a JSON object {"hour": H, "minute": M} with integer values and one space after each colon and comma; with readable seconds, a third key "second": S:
{"hour": 2, "minute": 24}
